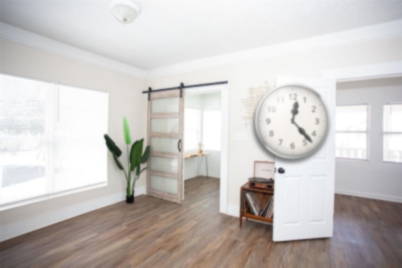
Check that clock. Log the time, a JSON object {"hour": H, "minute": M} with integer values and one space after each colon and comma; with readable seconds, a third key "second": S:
{"hour": 12, "minute": 23}
